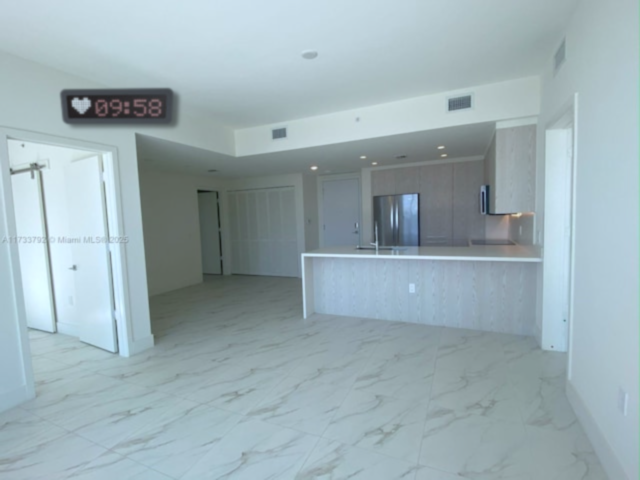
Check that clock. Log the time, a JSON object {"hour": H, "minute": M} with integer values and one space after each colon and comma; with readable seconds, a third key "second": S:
{"hour": 9, "minute": 58}
